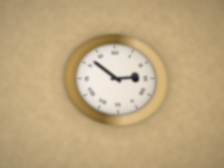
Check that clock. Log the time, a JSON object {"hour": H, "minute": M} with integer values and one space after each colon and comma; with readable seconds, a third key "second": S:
{"hour": 2, "minute": 52}
